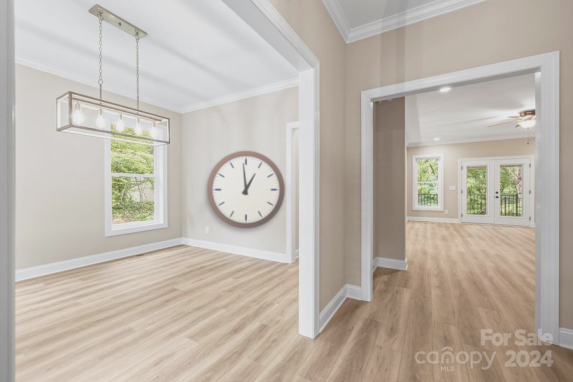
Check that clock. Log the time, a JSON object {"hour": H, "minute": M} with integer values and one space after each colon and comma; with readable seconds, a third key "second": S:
{"hour": 12, "minute": 59}
